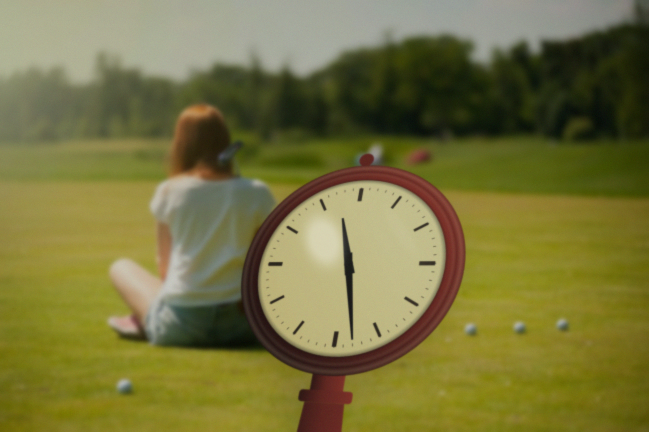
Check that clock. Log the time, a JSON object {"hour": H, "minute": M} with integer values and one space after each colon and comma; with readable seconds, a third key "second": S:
{"hour": 11, "minute": 28}
